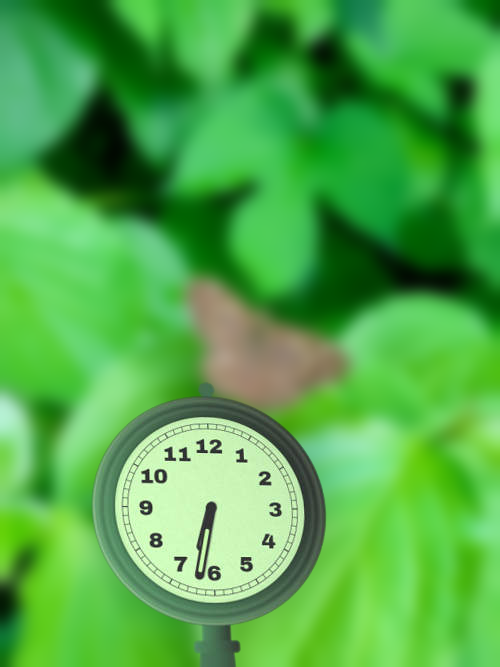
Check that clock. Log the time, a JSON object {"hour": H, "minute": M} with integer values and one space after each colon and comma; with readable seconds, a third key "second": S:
{"hour": 6, "minute": 32}
